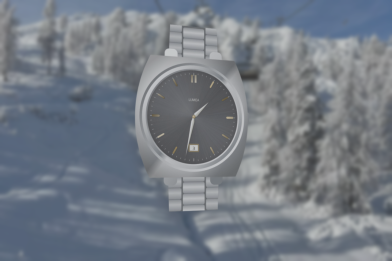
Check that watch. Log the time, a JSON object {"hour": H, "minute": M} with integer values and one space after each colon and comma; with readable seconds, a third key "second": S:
{"hour": 1, "minute": 32}
